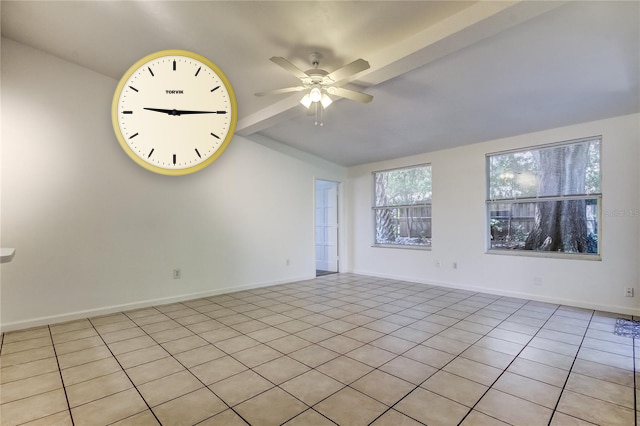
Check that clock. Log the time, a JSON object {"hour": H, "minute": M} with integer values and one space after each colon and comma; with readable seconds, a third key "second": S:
{"hour": 9, "minute": 15}
